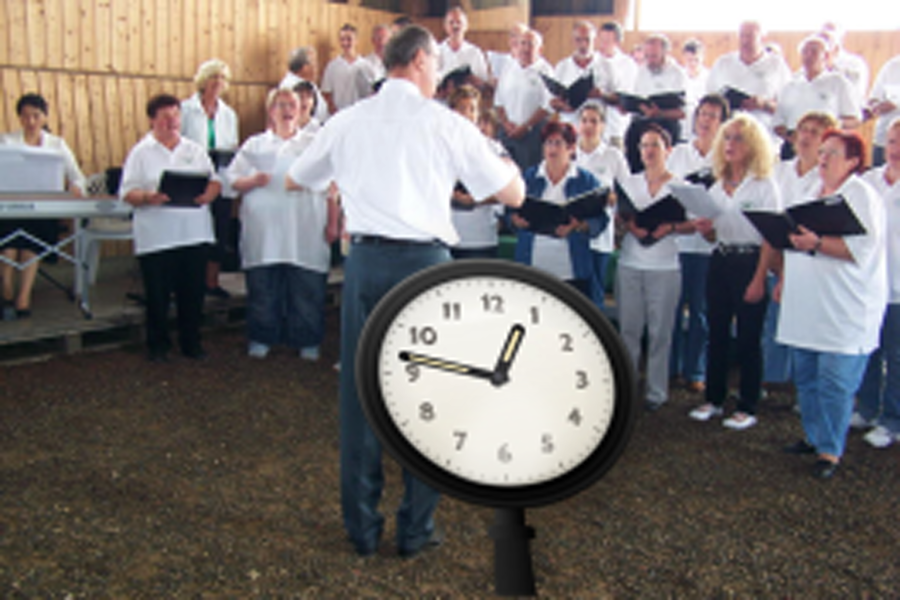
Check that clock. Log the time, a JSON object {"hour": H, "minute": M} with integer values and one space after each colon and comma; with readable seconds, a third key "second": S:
{"hour": 12, "minute": 47}
